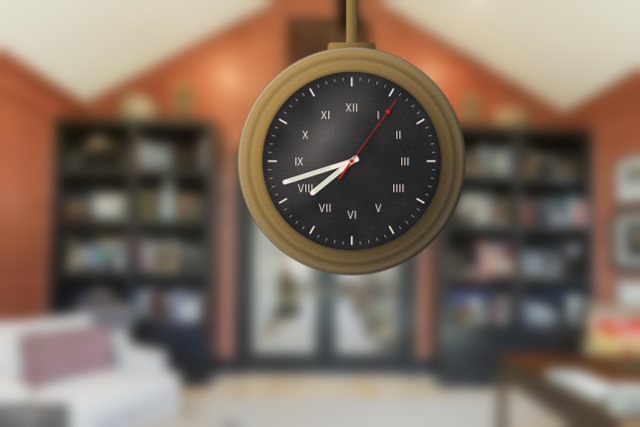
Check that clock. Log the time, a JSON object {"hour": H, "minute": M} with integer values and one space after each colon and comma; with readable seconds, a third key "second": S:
{"hour": 7, "minute": 42, "second": 6}
